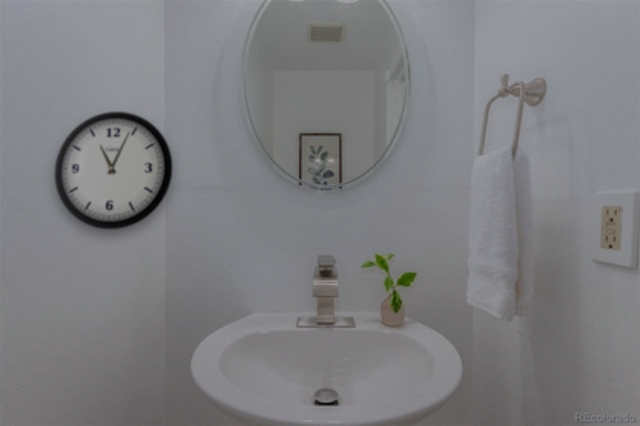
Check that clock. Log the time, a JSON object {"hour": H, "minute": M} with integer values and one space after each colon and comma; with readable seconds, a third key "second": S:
{"hour": 11, "minute": 4}
